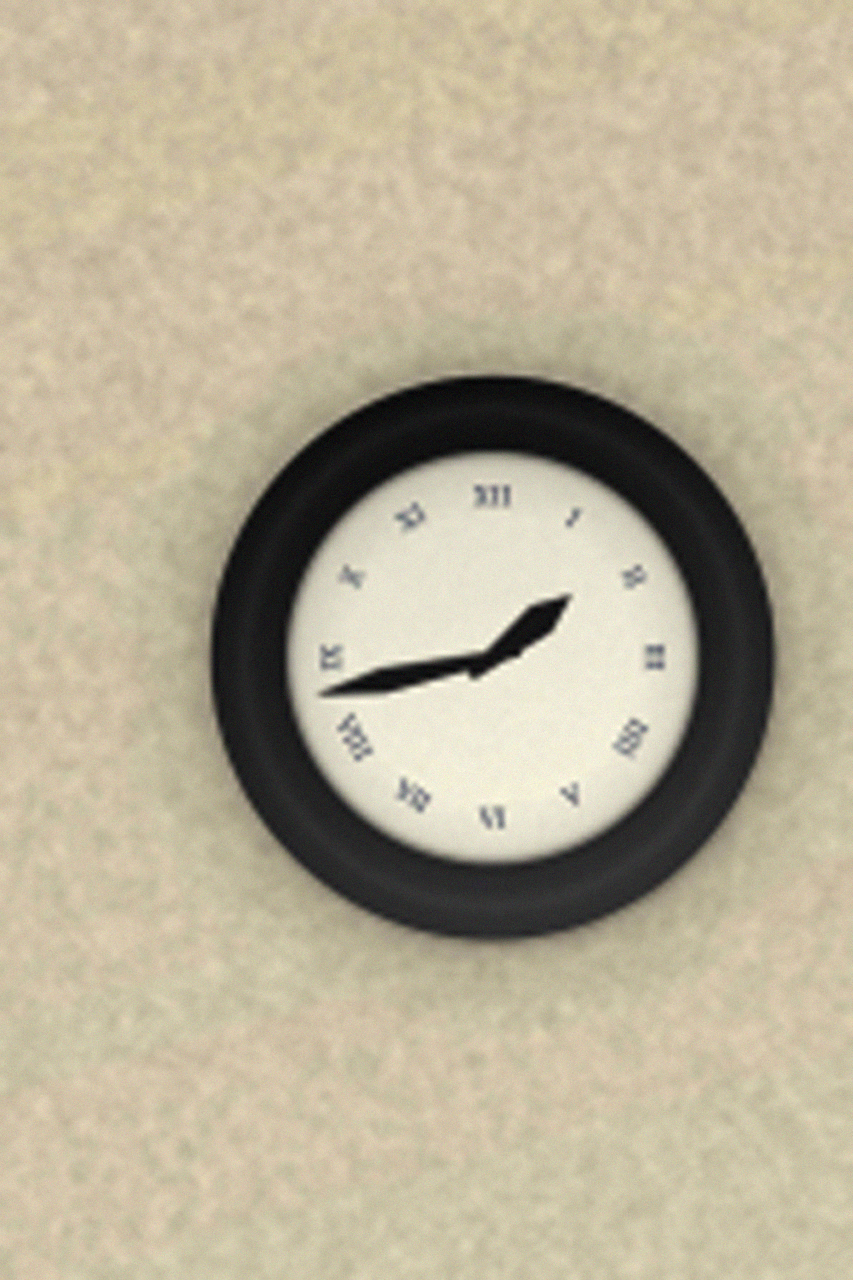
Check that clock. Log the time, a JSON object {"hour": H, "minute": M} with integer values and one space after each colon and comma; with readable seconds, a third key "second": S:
{"hour": 1, "minute": 43}
